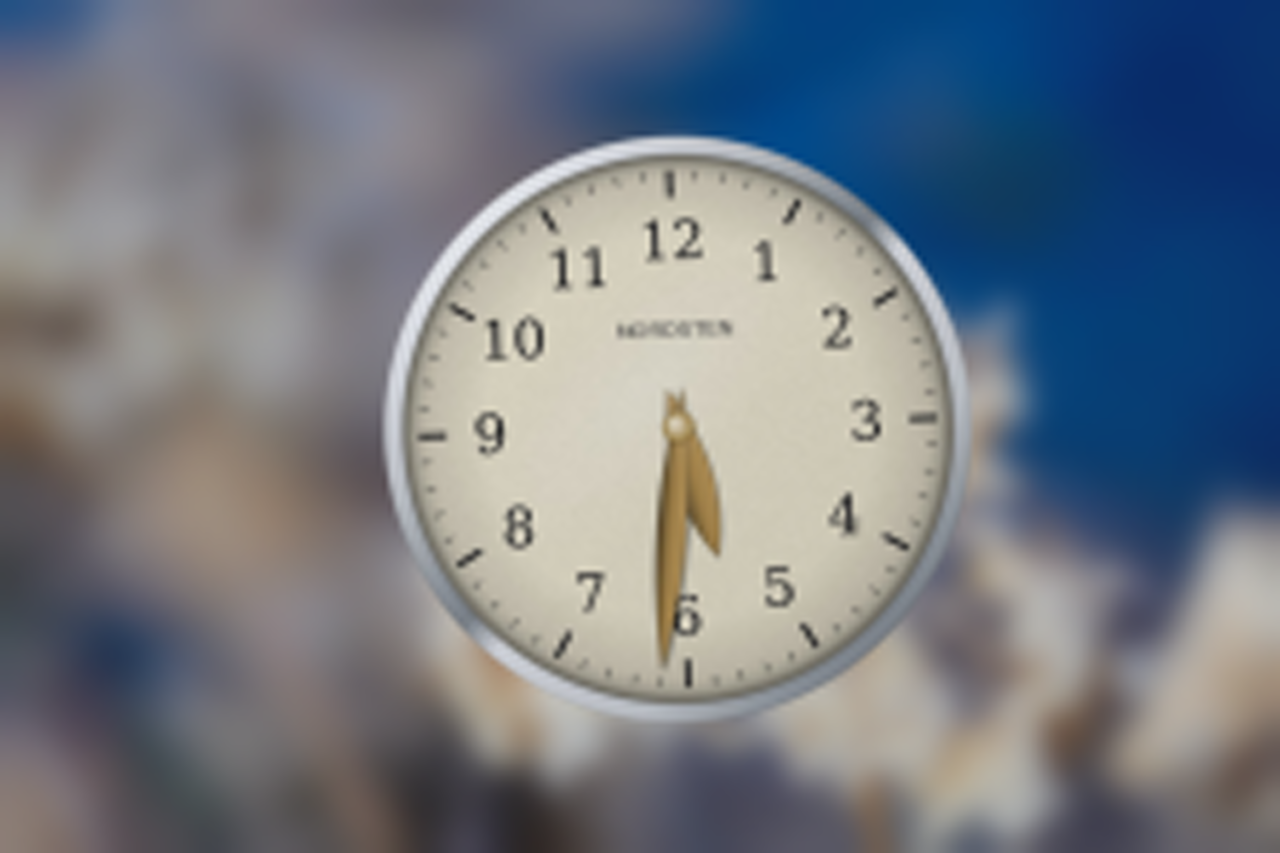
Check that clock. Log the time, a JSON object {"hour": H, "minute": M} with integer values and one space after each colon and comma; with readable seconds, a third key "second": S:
{"hour": 5, "minute": 31}
